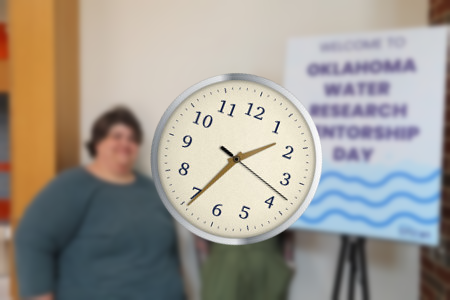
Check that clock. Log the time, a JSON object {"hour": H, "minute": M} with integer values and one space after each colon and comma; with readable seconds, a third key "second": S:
{"hour": 1, "minute": 34, "second": 18}
